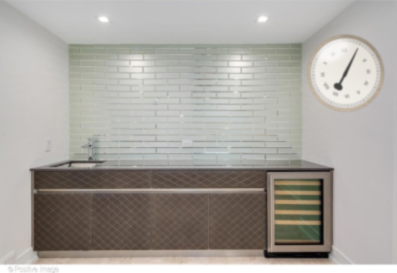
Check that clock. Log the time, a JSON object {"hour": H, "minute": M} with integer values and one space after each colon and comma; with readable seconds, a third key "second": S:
{"hour": 7, "minute": 5}
